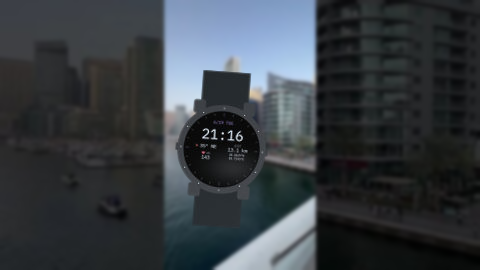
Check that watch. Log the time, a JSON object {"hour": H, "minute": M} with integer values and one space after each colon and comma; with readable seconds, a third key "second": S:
{"hour": 21, "minute": 16}
